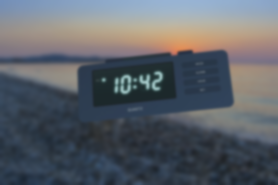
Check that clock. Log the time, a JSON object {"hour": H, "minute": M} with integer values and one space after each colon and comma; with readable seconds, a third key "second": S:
{"hour": 10, "minute": 42}
